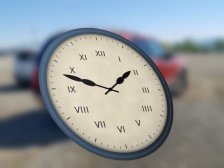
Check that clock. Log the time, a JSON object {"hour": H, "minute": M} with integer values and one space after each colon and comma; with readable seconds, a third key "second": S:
{"hour": 1, "minute": 48}
